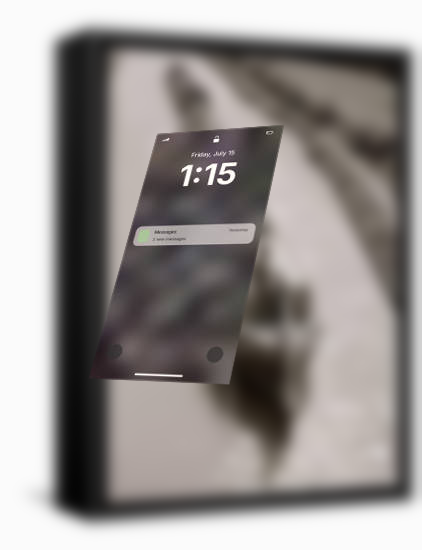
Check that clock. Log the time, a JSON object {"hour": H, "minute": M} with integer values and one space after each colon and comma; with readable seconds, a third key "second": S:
{"hour": 1, "minute": 15}
